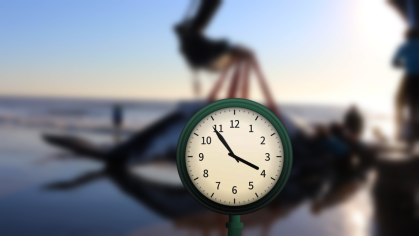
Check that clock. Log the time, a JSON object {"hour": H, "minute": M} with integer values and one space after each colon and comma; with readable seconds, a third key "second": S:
{"hour": 3, "minute": 54}
